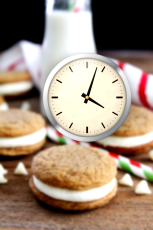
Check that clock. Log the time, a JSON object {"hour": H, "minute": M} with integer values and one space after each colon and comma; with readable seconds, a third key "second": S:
{"hour": 4, "minute": 3}
